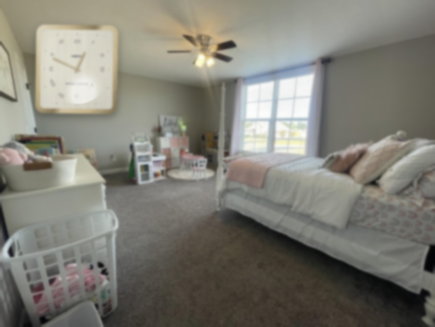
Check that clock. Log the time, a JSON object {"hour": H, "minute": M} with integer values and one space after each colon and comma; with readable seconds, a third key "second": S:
{"hour": 12, "minute": 49}
